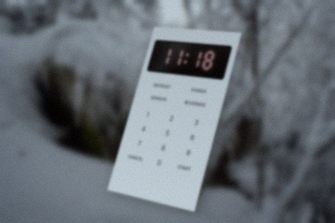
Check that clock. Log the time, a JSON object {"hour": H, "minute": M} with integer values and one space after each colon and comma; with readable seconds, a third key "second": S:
{"hour": 11, "minute": 18}
